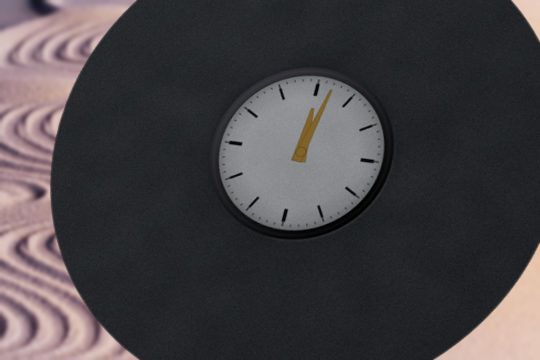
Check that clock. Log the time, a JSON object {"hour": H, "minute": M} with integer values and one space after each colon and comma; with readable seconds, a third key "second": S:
{"hour": 12, "minute": 2}
